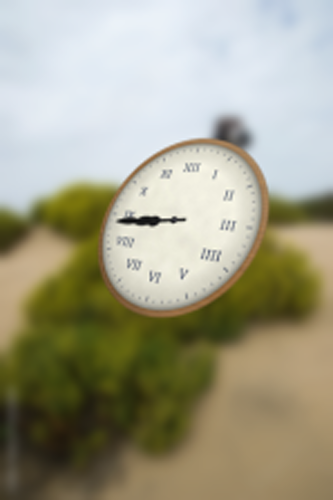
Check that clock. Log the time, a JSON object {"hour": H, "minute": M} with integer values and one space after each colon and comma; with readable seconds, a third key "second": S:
{"hour": 8, "minute": 44}
